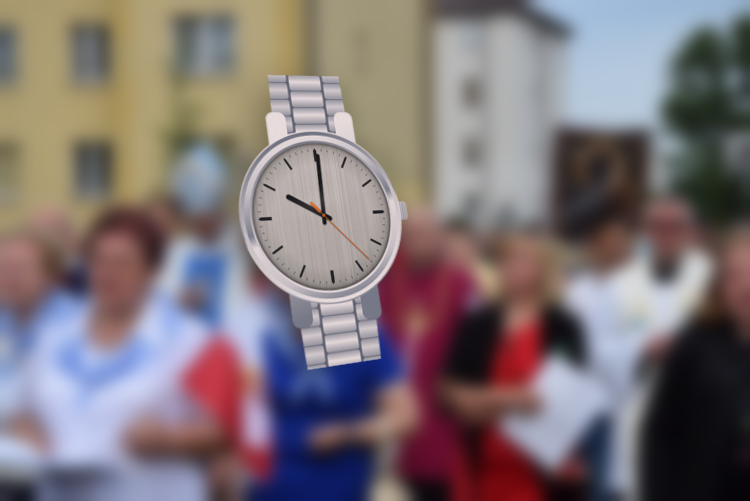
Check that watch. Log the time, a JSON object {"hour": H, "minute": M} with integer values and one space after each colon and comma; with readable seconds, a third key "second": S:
{"hour": 10, "minute": 0, "second": 23}
